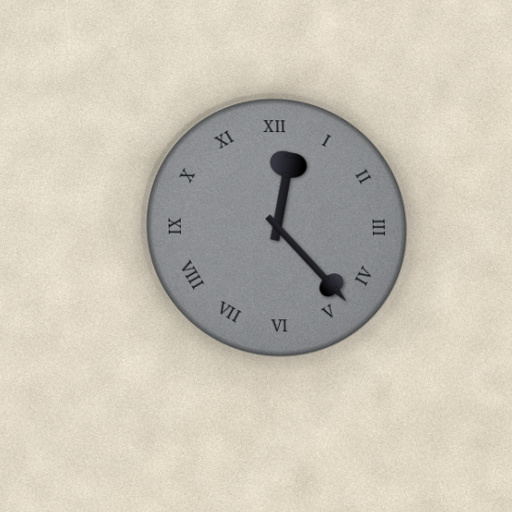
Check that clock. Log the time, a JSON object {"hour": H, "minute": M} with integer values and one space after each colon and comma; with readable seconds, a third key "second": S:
{"hour": 12, "minute": 23}
